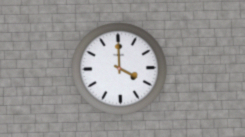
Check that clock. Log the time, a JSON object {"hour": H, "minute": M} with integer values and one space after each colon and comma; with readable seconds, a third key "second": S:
{"hour": 4, "minute": 0}
